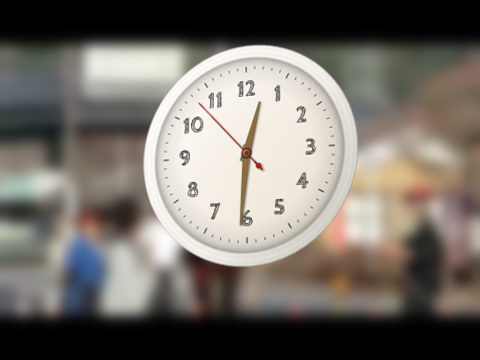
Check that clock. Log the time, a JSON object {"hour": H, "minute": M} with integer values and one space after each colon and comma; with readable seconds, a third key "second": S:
{"hour": 12, "minute": 30, "second": 53}
